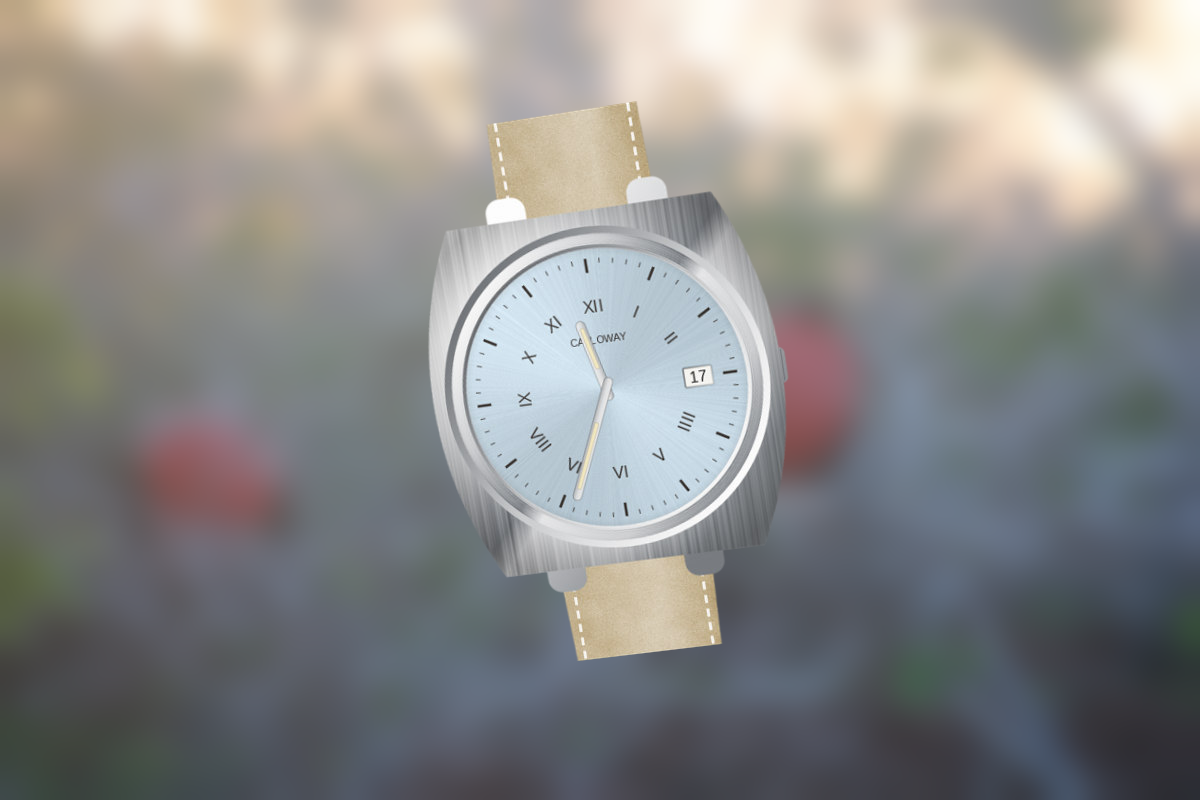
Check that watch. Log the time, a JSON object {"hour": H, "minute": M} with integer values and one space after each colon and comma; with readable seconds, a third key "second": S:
{"hour": 11, "minute": 34}
